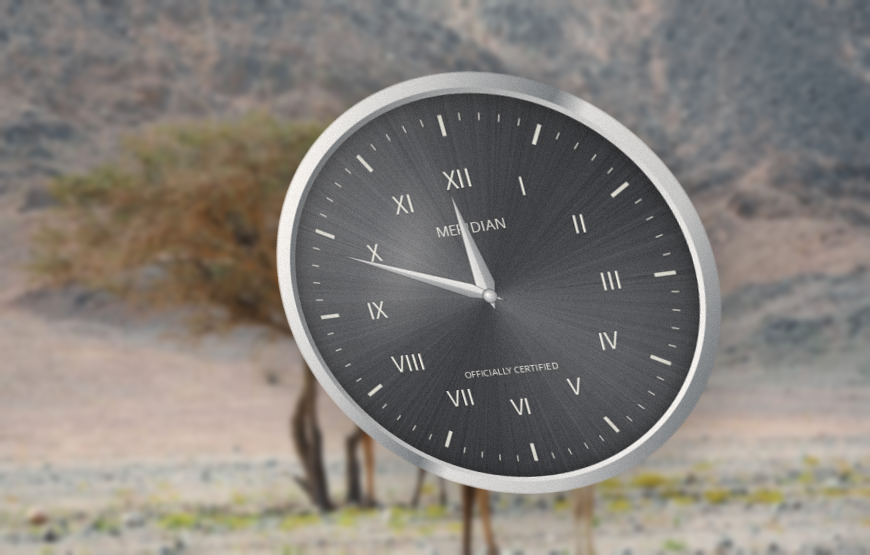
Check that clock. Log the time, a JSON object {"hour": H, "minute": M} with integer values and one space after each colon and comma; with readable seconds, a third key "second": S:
{"hour": 11, "minute": 49}
